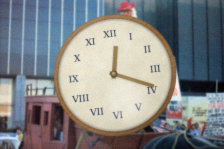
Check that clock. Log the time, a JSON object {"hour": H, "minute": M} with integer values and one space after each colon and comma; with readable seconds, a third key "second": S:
{"hour": 12, "minute": 19}
